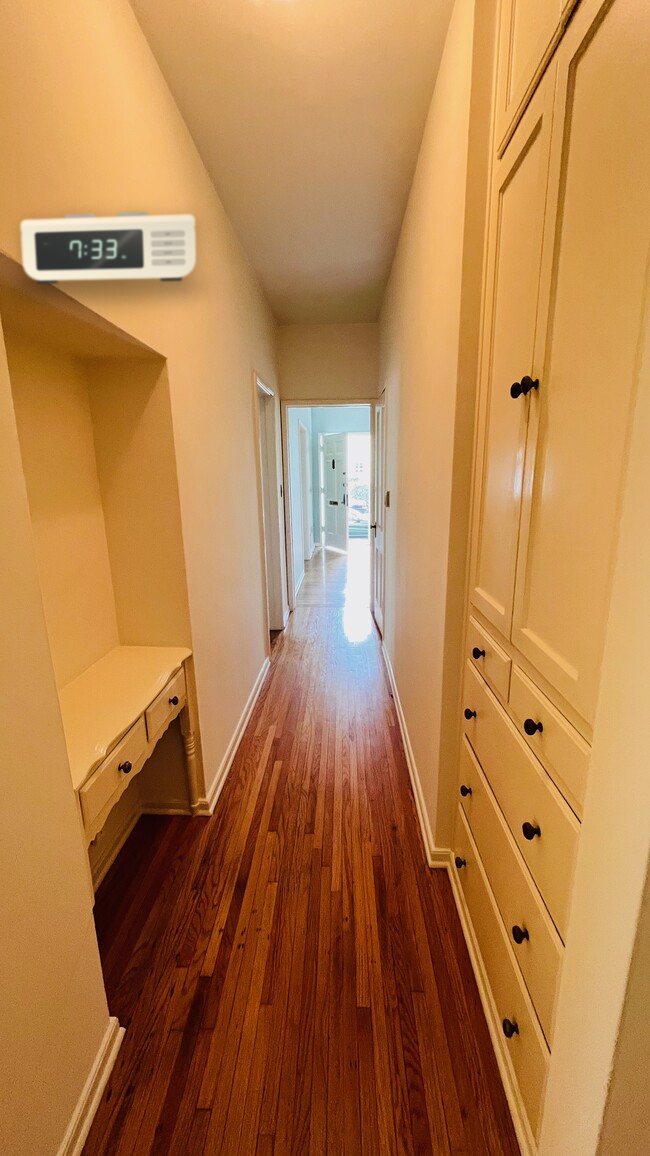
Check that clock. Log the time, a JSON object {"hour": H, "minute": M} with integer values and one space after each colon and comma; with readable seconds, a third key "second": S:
{"hour": 7, "minute": 33}
